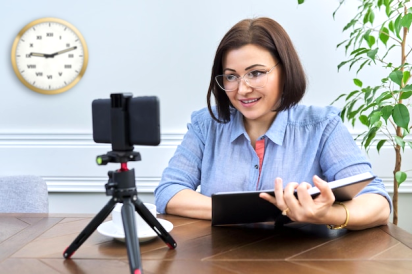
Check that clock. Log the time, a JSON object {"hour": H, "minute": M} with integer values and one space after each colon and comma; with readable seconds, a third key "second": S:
{"hour": 9, "minute": 12}
